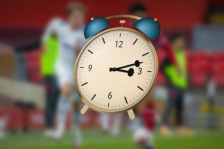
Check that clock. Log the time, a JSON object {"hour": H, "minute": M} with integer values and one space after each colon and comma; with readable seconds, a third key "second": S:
{"hour": 3, "minute": 12}
